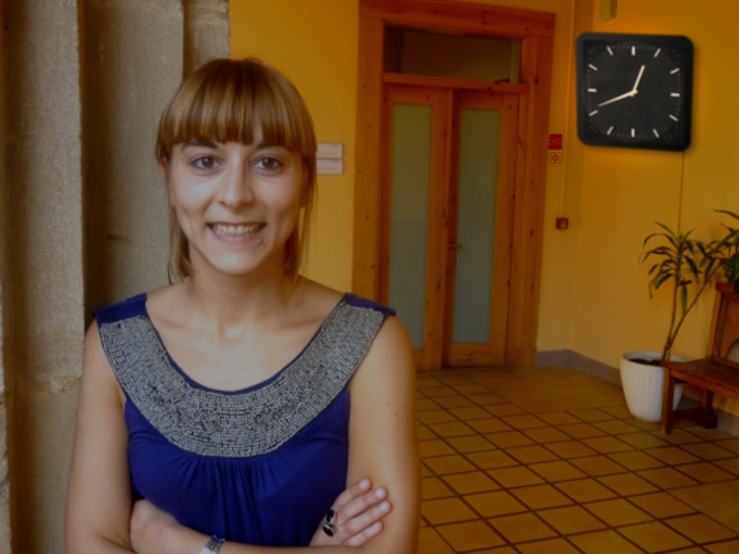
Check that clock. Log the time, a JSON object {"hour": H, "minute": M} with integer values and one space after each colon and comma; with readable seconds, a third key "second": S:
{"hour": 12, "minute": 41}
